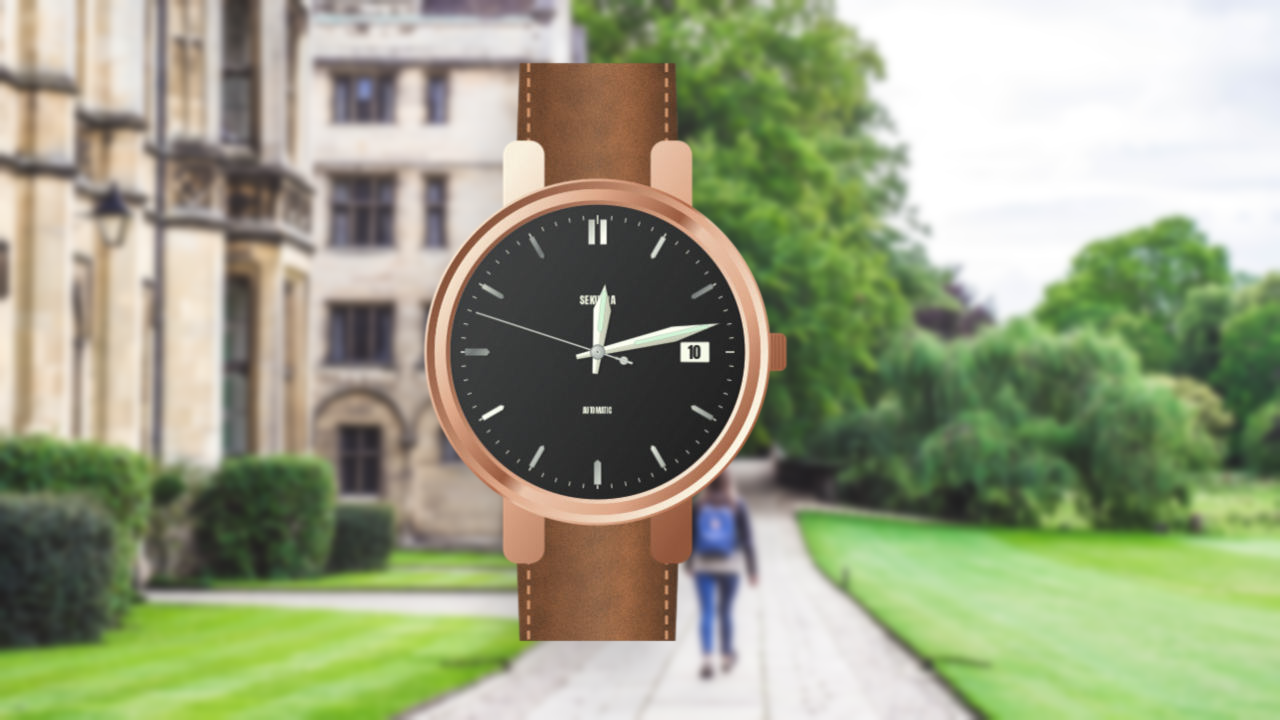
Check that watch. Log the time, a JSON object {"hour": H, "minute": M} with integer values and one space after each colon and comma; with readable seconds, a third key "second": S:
{"hour": 12, "minute": 12, "second": 48}
